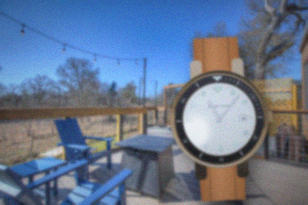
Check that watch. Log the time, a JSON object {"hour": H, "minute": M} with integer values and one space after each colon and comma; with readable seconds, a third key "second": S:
{"hour": 11, "minute": 7}
